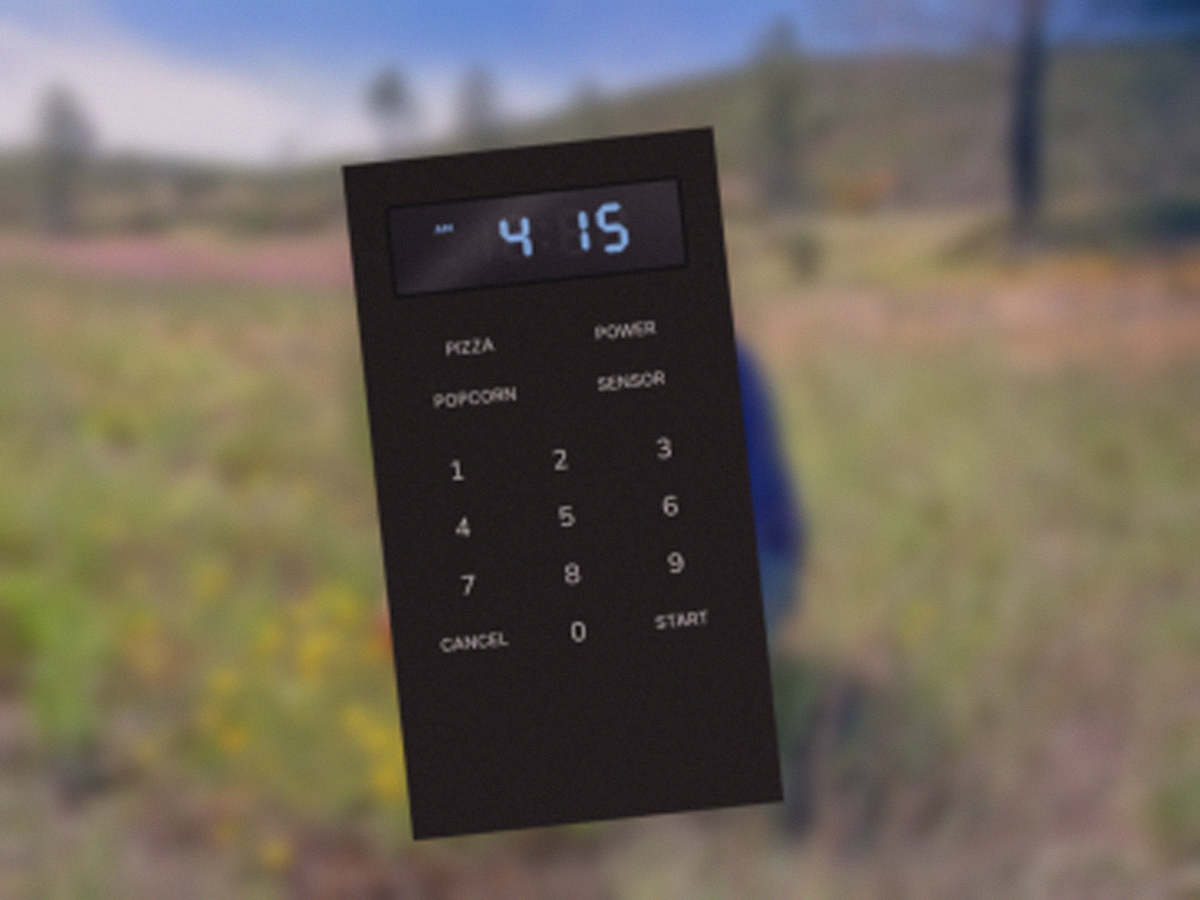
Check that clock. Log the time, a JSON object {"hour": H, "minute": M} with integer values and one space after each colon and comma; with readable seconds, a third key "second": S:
{"hour": 4, "minute": 15}
